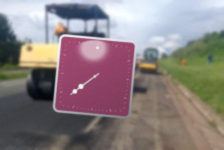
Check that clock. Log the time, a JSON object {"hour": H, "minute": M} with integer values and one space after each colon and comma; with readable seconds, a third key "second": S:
{"hour": 7, "minute": 38}
